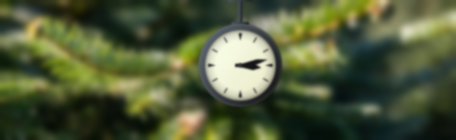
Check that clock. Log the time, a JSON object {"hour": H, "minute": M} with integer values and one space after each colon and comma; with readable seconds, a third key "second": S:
{"hour": 3, "minute": 13}
